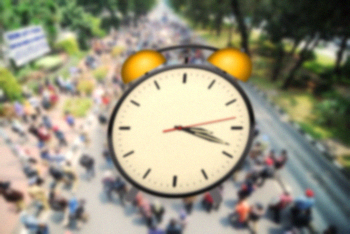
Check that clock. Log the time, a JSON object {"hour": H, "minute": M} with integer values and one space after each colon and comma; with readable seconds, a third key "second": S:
{"hour": 3, "minute": 18, "second": 13}
